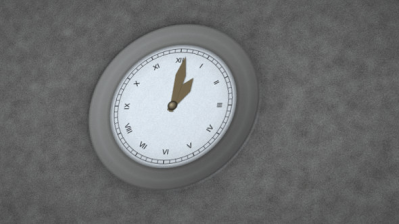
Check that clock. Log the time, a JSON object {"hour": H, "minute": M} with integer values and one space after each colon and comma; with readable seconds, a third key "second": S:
{"hour": 1, "minute": 1}
